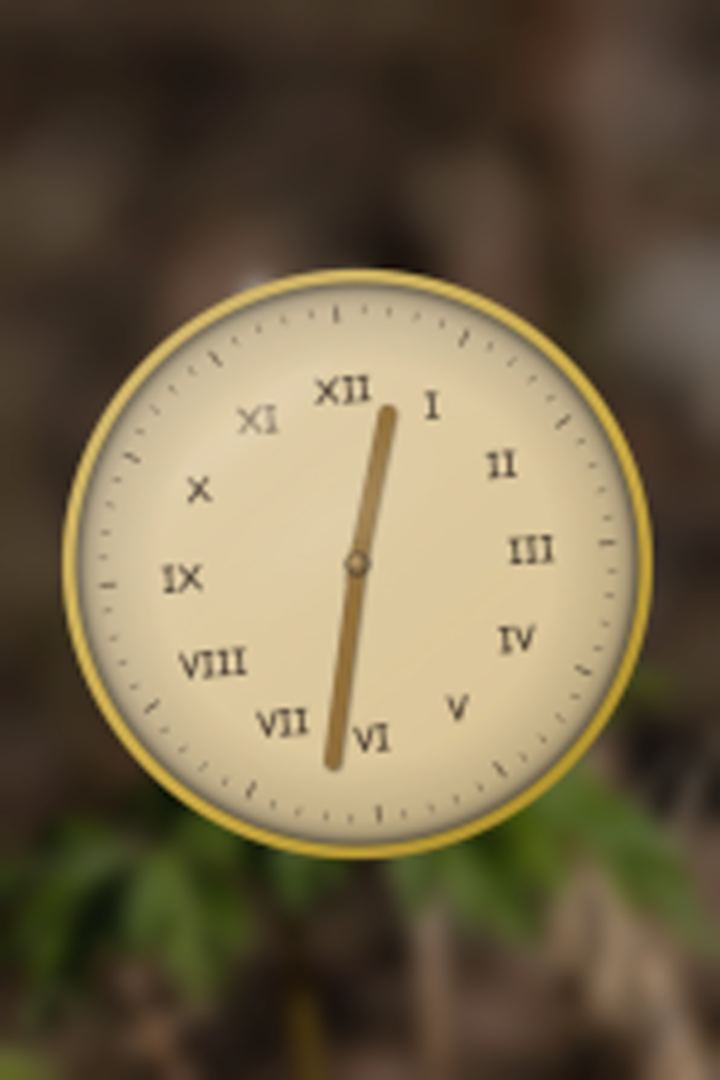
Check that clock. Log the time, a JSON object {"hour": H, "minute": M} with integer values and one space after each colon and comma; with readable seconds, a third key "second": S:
{"hour": 12, "minute": 32}
